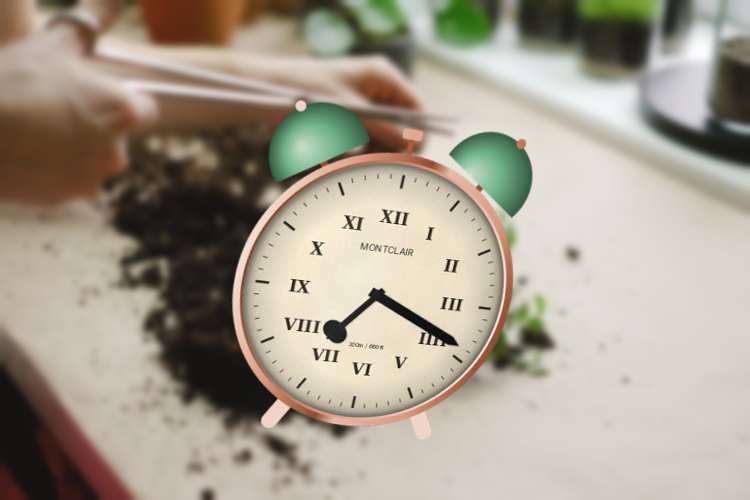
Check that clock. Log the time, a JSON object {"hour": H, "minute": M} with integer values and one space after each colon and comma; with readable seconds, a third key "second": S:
{"hour": 7, "minute": 19}
